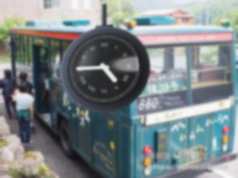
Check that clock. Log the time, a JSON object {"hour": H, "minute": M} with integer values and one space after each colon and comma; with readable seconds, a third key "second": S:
{"hour": 4, "minute": 45}
